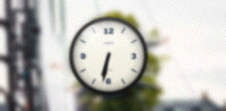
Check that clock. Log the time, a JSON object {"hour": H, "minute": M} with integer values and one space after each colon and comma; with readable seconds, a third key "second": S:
{"hour": 6, "minute": 32}
